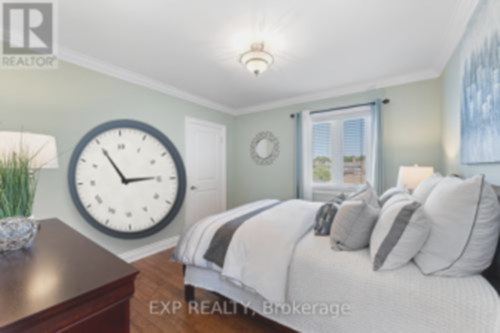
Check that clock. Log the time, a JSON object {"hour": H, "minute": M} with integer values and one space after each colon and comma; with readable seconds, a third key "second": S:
{"hour": 2, "minute": 55}
